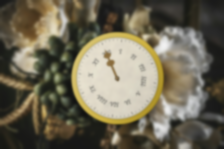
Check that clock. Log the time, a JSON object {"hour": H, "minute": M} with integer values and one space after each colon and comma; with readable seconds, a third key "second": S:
{"hour": 12, "minute": 0}
